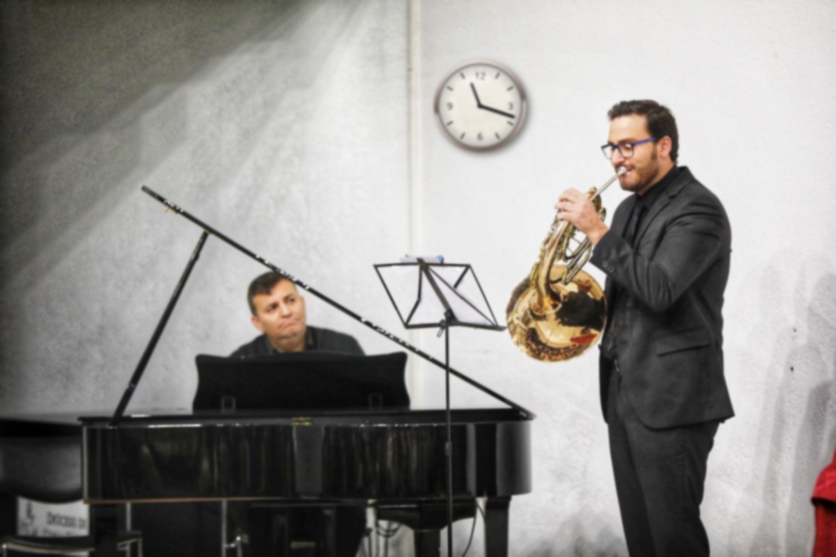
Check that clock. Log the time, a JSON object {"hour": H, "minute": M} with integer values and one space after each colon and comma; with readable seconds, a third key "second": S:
{"hour": 11, "minute": 18}
